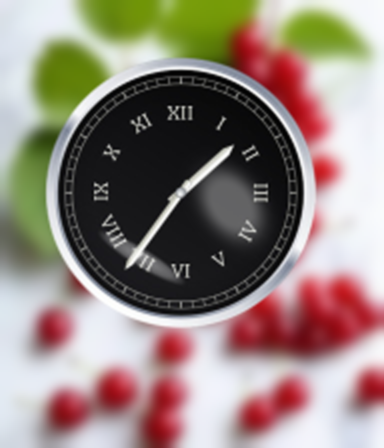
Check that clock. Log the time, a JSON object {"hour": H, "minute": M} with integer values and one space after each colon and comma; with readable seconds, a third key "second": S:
{"hour": 1, "minute": 36}
